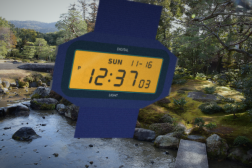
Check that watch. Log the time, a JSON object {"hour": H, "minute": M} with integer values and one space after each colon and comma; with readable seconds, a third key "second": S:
{"hour": 12, "minute": 37, "second": 3}
